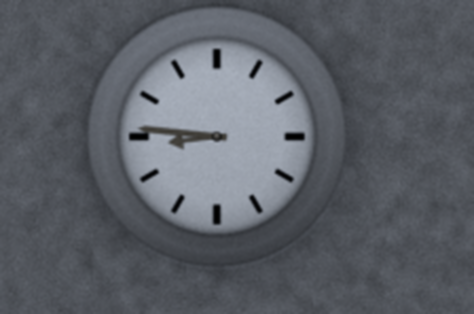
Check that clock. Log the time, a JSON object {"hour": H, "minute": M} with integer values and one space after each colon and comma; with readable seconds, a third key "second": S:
{"hour": 8, "minute": 46}
